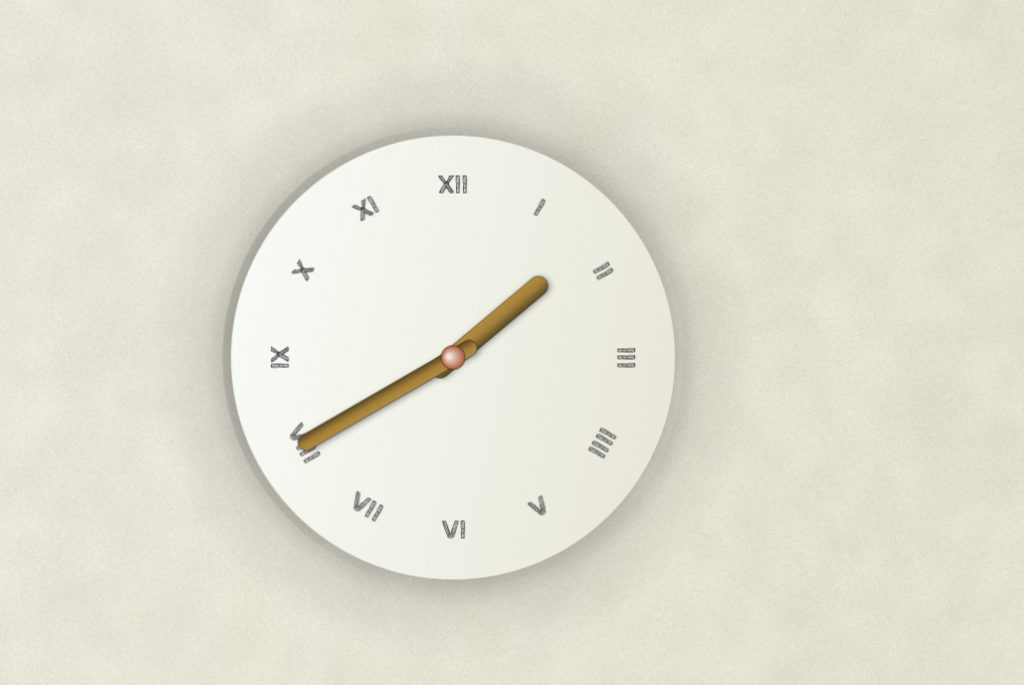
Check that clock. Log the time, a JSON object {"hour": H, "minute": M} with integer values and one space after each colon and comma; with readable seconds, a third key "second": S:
{"hour": 1, "minute": 40}
